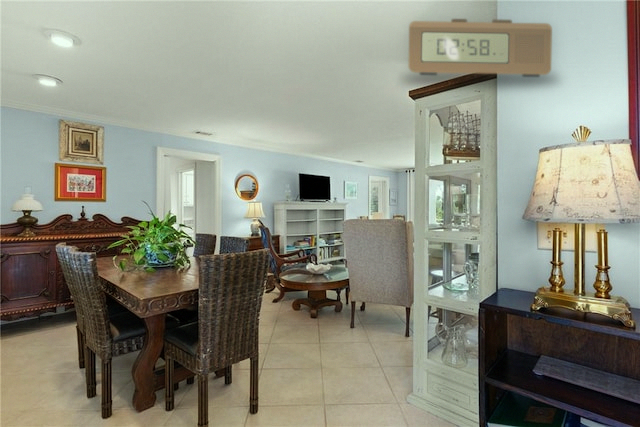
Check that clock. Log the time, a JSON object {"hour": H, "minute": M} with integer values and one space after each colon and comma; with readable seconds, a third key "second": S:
{"hour": 2, "minute": 58}
